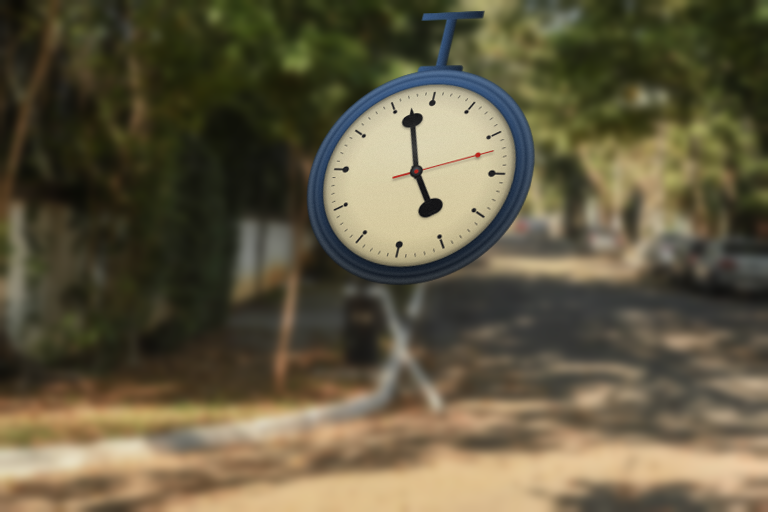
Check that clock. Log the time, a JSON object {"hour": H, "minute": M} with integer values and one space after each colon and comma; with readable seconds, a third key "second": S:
{"hour": 4, "minute": 57, "second": 12}
